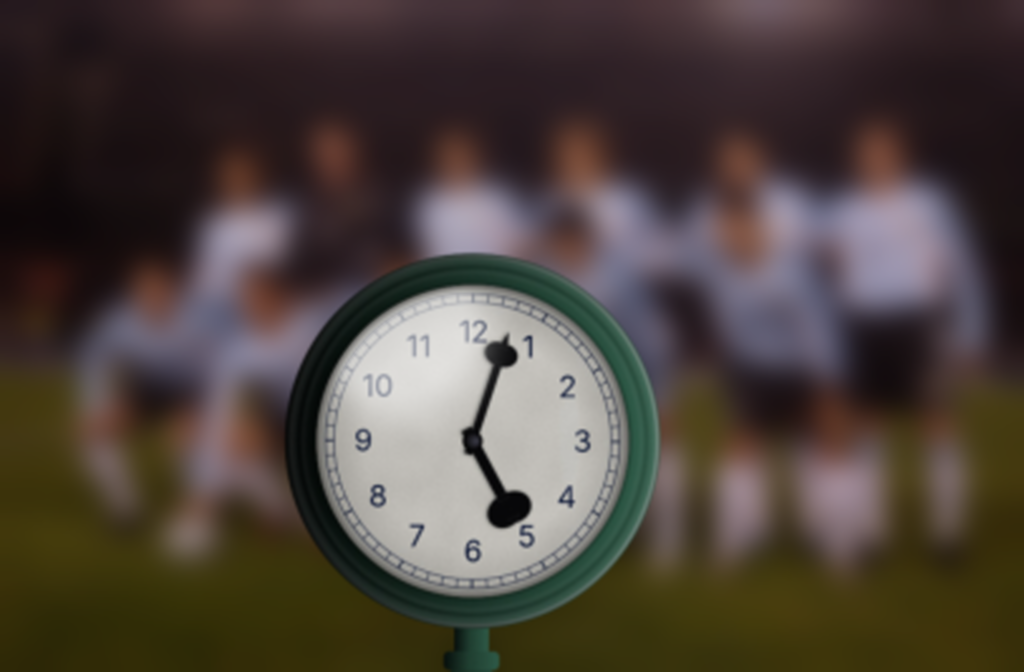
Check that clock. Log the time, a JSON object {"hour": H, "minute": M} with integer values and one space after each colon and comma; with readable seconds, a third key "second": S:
{"hour": 5, "minute": 3}
